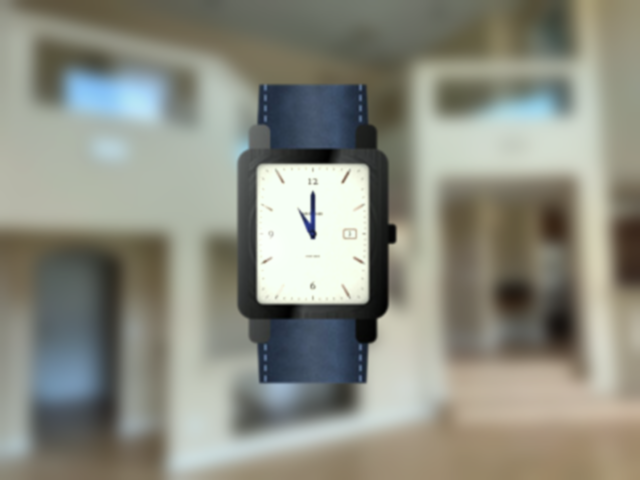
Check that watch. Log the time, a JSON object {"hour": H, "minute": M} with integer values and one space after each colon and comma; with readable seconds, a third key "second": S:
{"hour": 11, "minute": 0}
